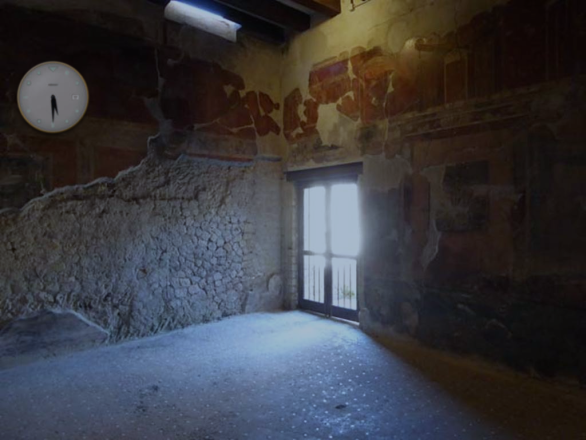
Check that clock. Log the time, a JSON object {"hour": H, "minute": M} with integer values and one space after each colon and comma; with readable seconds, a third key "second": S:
{"hour": 5, "minute": 30}
